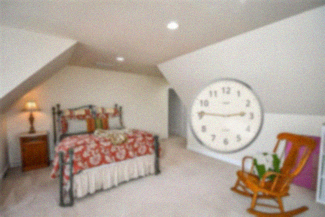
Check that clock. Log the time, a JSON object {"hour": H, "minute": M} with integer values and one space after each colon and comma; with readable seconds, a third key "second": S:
{"hour": 2, "minute": 46}
